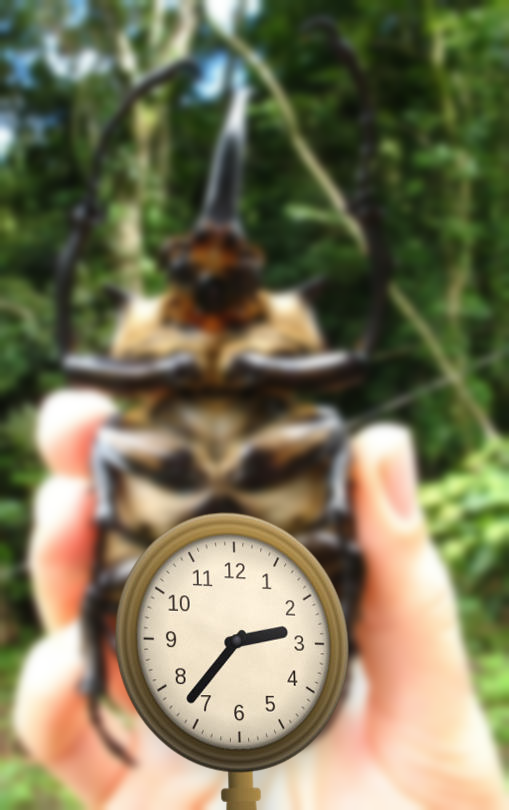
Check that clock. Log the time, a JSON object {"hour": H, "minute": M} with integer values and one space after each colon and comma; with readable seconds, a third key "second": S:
{"hour": 2, "minute": 37}
